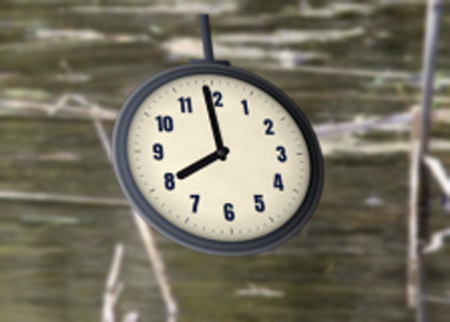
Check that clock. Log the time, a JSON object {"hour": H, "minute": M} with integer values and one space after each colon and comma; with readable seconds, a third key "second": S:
{"hour": 7, "minute": 59}
